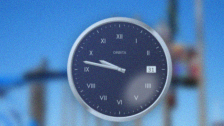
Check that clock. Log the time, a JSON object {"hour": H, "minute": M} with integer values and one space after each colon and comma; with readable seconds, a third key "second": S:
{"hour": 9, "minute": 47}
